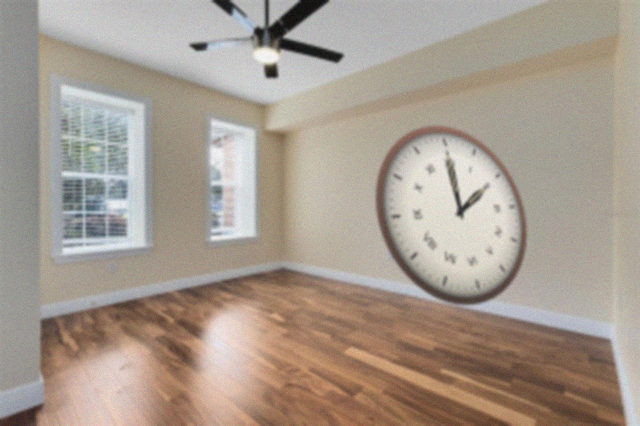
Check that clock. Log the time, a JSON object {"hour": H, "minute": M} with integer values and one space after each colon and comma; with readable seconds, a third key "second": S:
{"hour": 2, "minute": 0}
